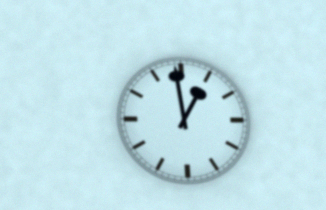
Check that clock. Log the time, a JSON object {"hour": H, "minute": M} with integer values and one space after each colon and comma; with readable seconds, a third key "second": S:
{"hour": 12, "minute": 59}
